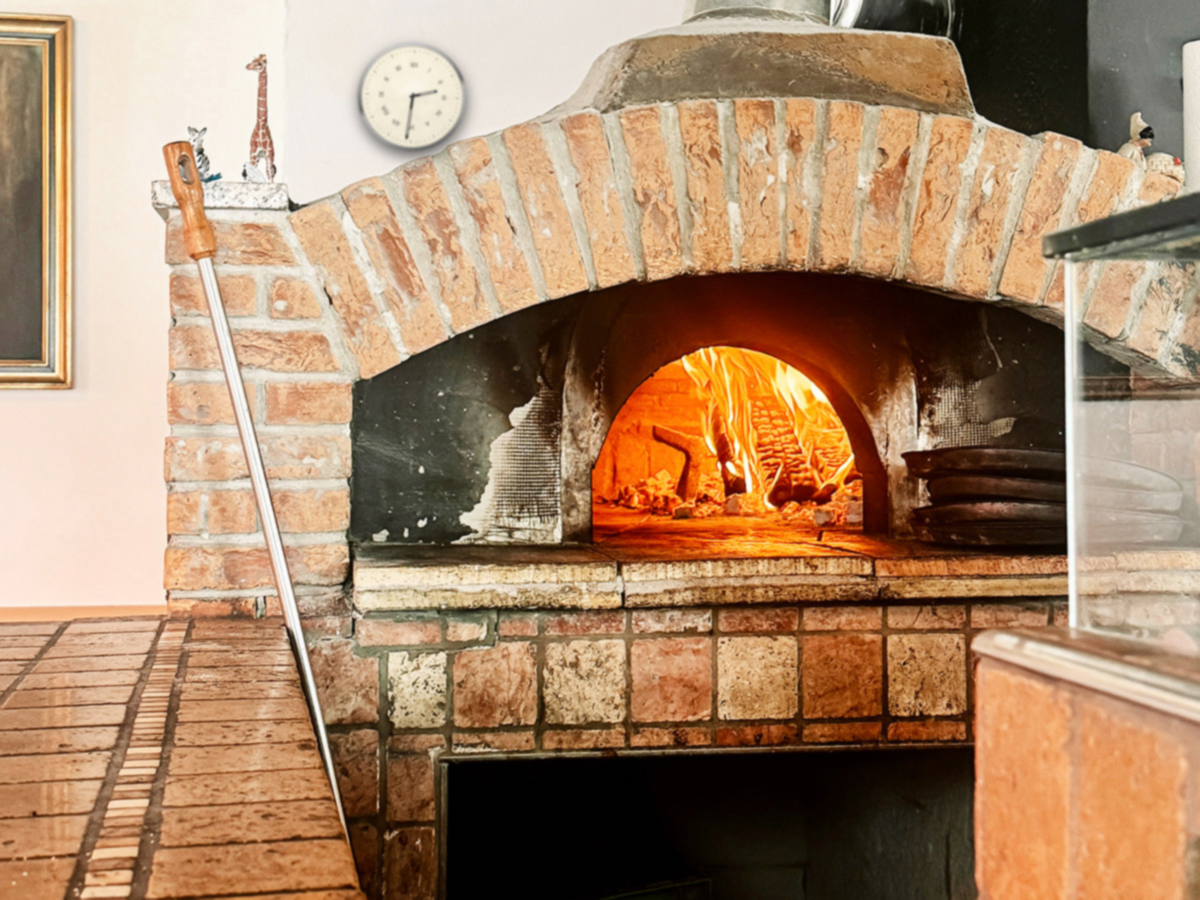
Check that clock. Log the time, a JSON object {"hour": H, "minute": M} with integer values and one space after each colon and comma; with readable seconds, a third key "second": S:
{"hour": 2, "minute": 31}
